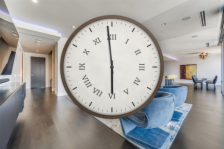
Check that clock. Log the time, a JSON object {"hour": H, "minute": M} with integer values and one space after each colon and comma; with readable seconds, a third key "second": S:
{"hour": 5, "minute": 59}
